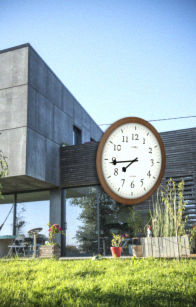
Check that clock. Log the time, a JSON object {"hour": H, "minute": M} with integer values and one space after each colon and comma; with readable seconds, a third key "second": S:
{"hour": 7, "minute": 44}
